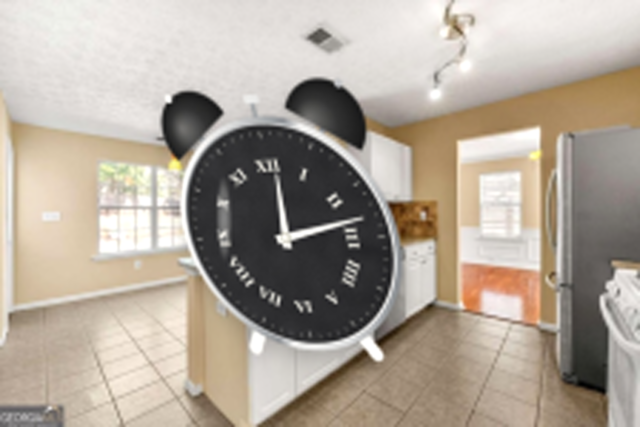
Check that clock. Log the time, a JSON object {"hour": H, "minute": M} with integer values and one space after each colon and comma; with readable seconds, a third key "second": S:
{"hour": 12, "minute": 13}
